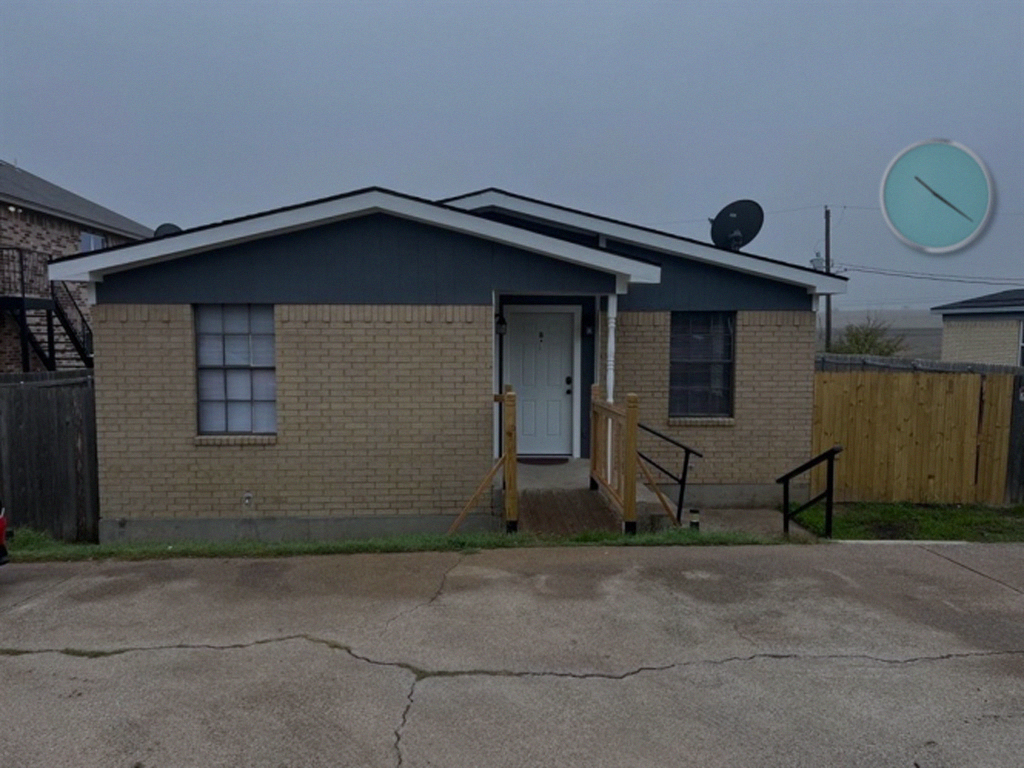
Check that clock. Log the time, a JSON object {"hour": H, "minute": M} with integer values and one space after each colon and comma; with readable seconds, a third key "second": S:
{"hour": 10, "minute": 21}
